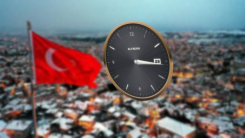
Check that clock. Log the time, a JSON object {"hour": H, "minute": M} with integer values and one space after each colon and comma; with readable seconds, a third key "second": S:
{"hour": 3, "minute": 16}
